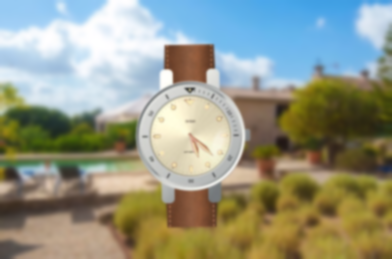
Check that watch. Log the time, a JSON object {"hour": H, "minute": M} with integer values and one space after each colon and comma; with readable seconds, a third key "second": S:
{"hour": 5, "minute": 22}
